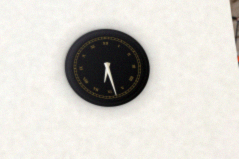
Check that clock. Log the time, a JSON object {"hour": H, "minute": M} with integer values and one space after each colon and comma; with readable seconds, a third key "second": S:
{"hour": 6, "minute": 28}
